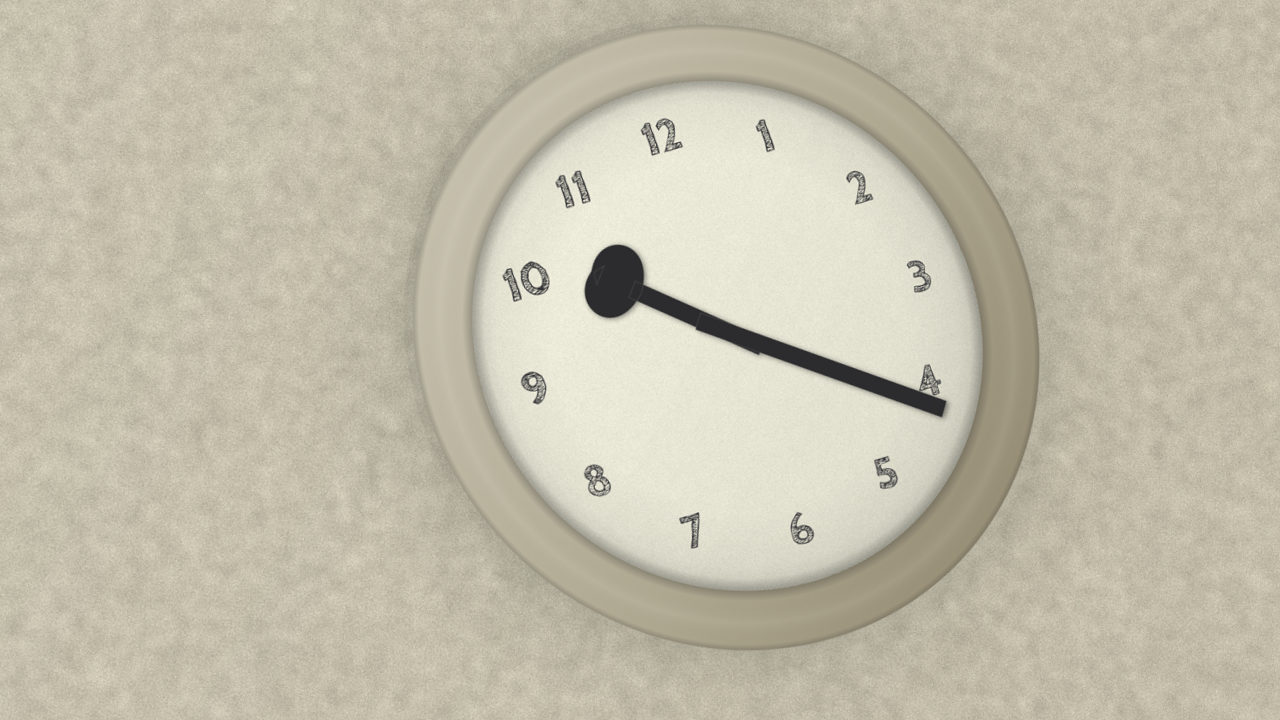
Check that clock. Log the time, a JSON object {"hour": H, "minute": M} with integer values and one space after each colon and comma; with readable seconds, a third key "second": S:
{"hour": 10, "minute": 21}
